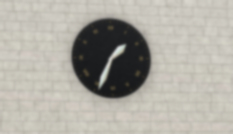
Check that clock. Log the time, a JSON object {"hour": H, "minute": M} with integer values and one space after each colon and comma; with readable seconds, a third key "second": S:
{"hour": 1, "minute": 34}
